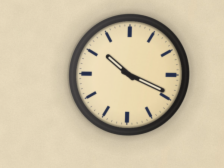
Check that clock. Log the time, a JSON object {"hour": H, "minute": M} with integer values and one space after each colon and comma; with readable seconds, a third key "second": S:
{"hour": 10, "minute": 19}
